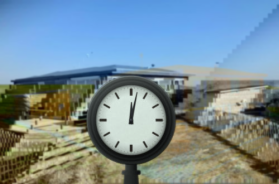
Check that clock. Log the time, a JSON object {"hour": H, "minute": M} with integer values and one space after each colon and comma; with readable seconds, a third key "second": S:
{"hour": 12, "minute": 2}
